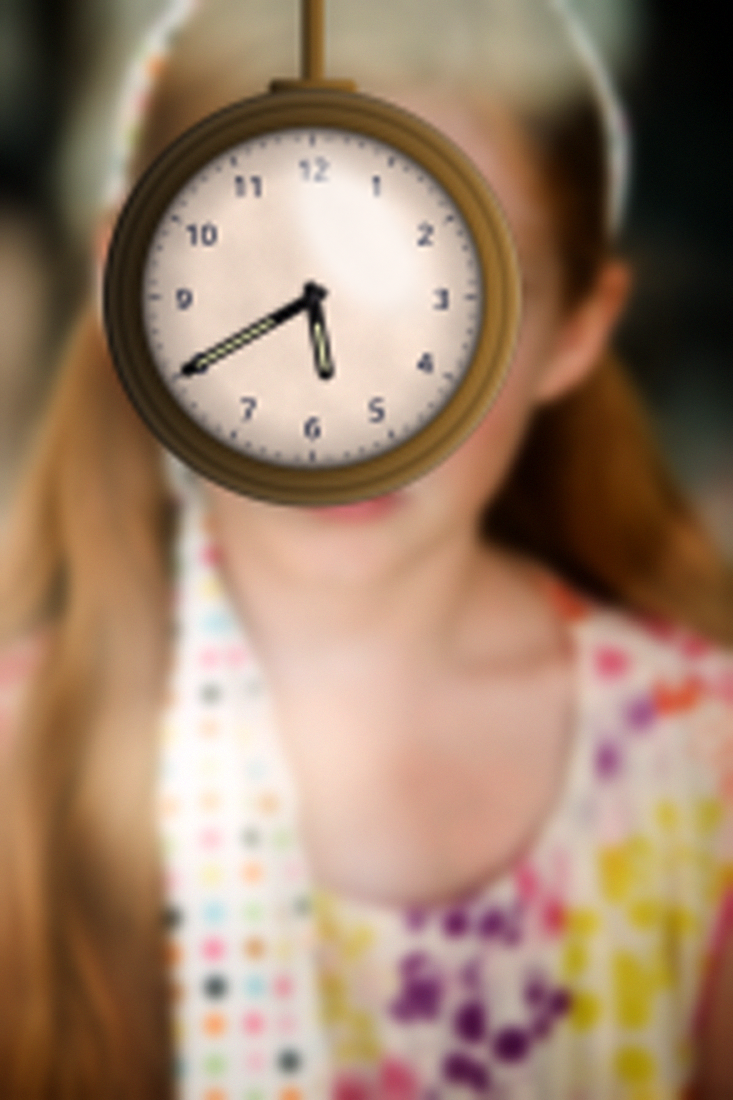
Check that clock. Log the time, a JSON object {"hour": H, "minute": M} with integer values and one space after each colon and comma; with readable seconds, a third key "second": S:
{"hour": 5, "minute": 40}
